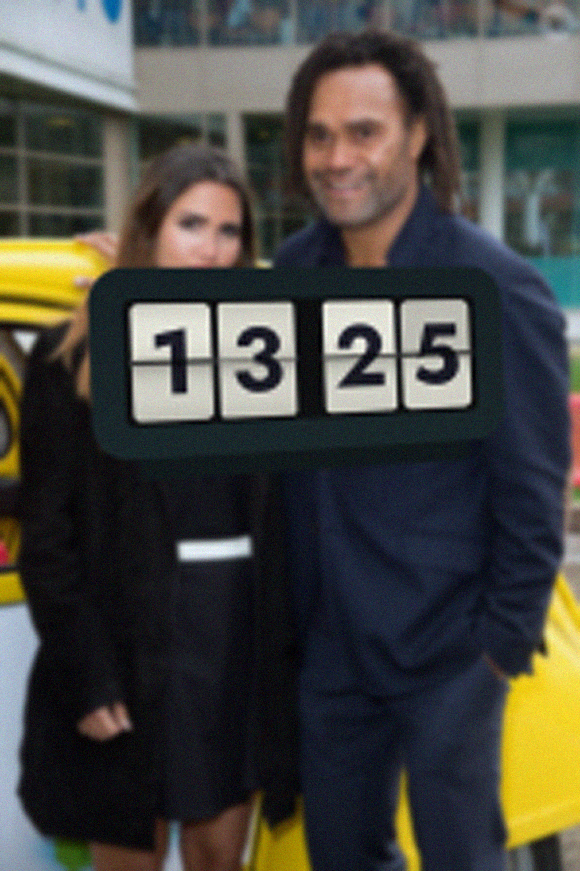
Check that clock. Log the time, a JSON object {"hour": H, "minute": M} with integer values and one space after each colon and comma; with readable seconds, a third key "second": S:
{"hour": 13, "minute": 25}
